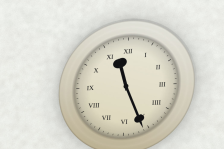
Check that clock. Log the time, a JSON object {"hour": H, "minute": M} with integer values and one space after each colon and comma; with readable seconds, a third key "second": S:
{"hour": 11, "minute": 26}
